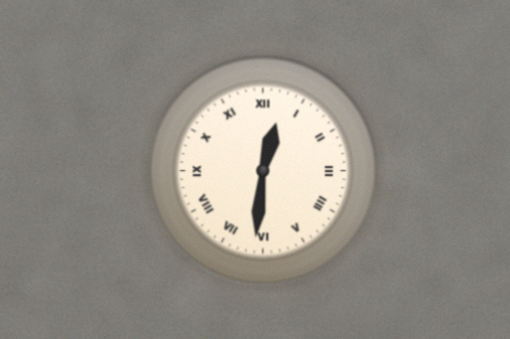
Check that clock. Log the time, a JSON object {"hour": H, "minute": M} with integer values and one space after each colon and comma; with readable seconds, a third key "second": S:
{"hour": 12, "minute": 31}
